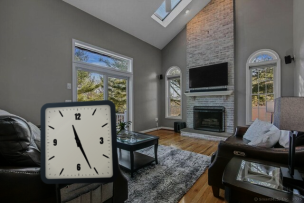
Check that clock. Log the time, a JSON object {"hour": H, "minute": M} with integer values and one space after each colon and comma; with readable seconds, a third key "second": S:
{"hour": 11, "minute": 26}
